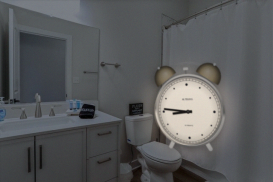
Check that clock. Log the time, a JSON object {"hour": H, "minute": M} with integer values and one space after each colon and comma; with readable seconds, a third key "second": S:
{"hour": 8, "minute": 46}
